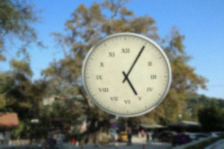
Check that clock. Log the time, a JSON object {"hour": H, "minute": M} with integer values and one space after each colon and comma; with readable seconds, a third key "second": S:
{"hour": 5, "minute": 5}
